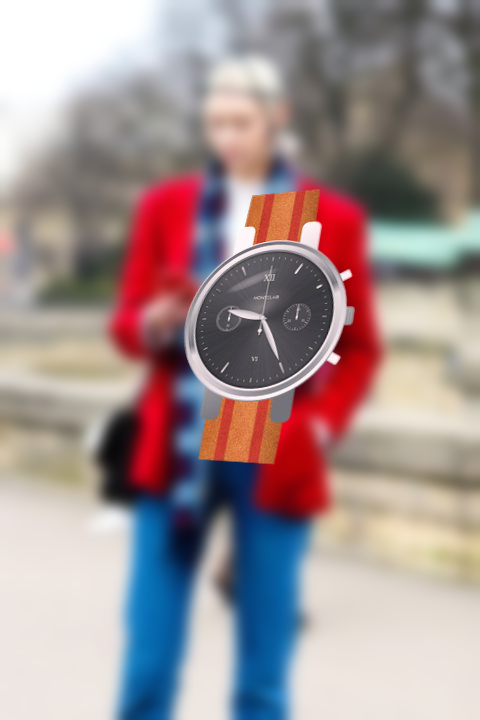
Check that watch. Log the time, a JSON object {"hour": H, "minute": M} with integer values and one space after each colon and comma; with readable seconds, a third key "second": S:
{"hour": 9, "minute": 25}
